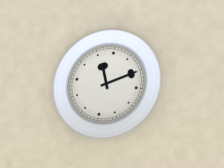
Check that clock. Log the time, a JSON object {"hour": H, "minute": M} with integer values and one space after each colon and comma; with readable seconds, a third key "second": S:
{"hour": 11, "minute": 10}
